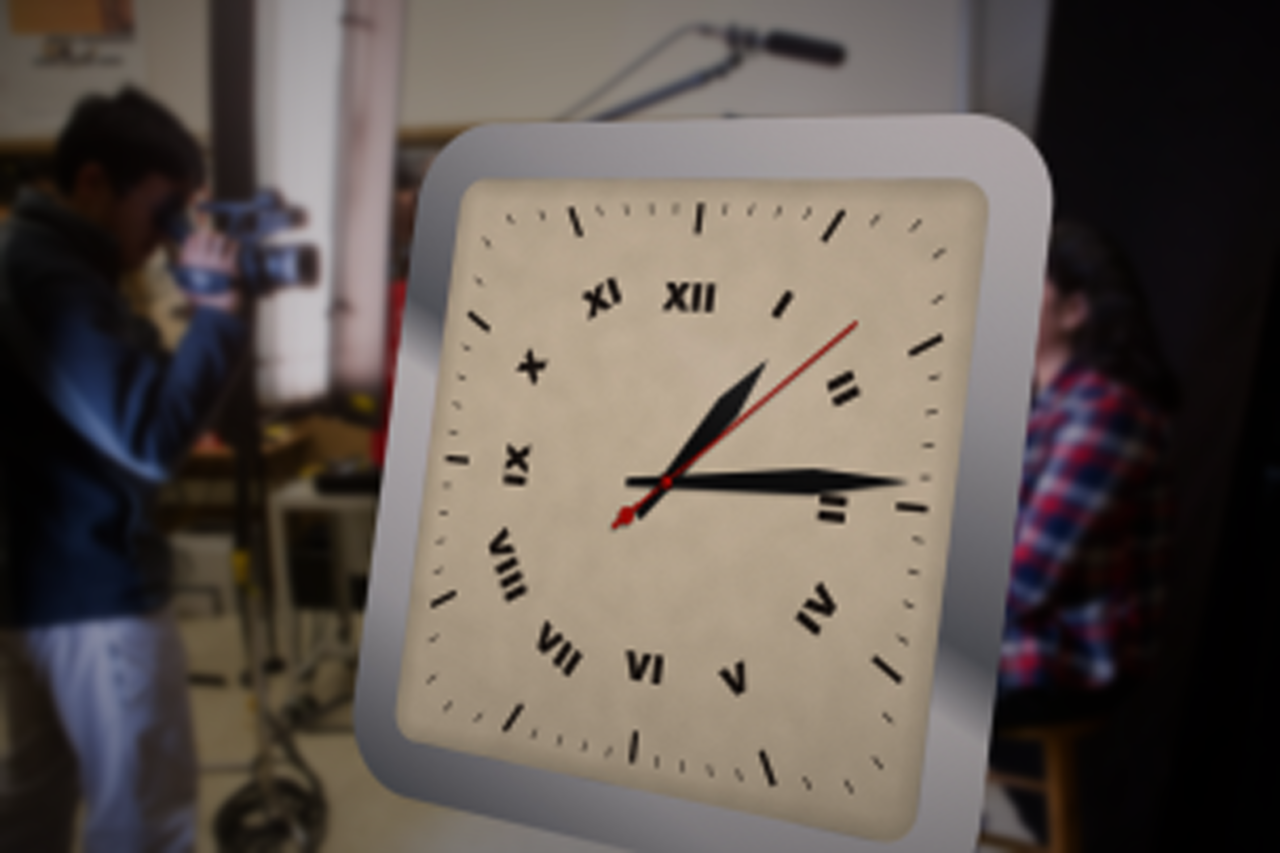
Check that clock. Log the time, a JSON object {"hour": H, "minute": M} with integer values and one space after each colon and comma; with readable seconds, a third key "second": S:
{"hour": 1, "minute": 14, "second": 8}
